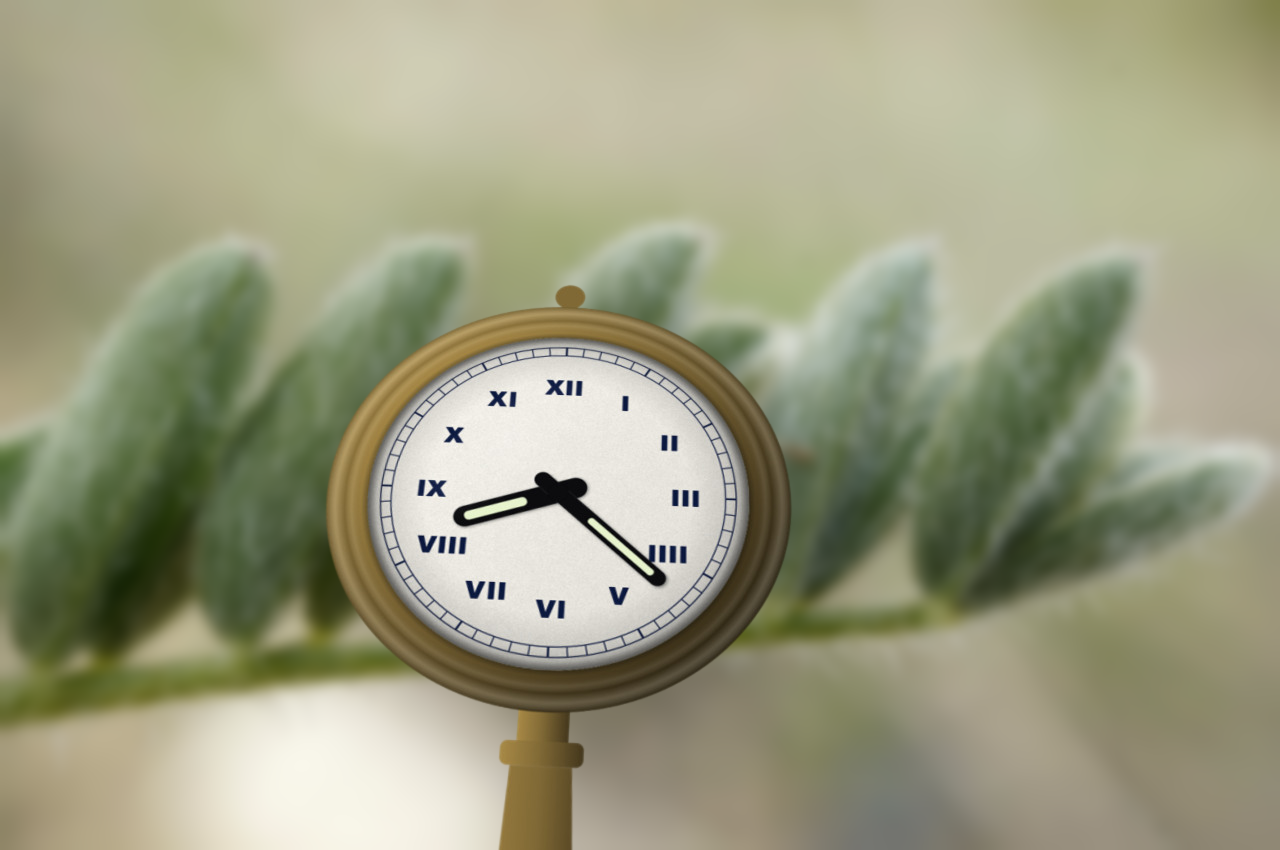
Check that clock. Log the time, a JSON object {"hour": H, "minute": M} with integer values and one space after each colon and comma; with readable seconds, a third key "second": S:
{"hour": 8, "minute": 22}
